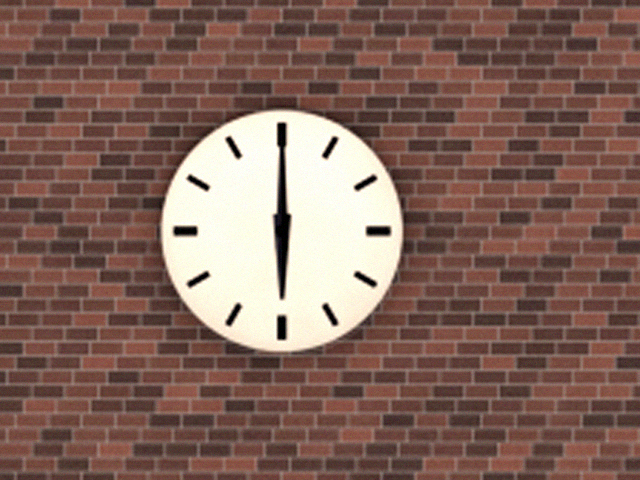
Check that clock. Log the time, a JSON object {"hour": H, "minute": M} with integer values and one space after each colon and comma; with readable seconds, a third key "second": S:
{"hour": 6, "minute": 0}
